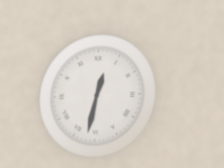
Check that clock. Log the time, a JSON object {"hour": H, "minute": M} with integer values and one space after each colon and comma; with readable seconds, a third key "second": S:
{"hour": 12, "minute": 32}
